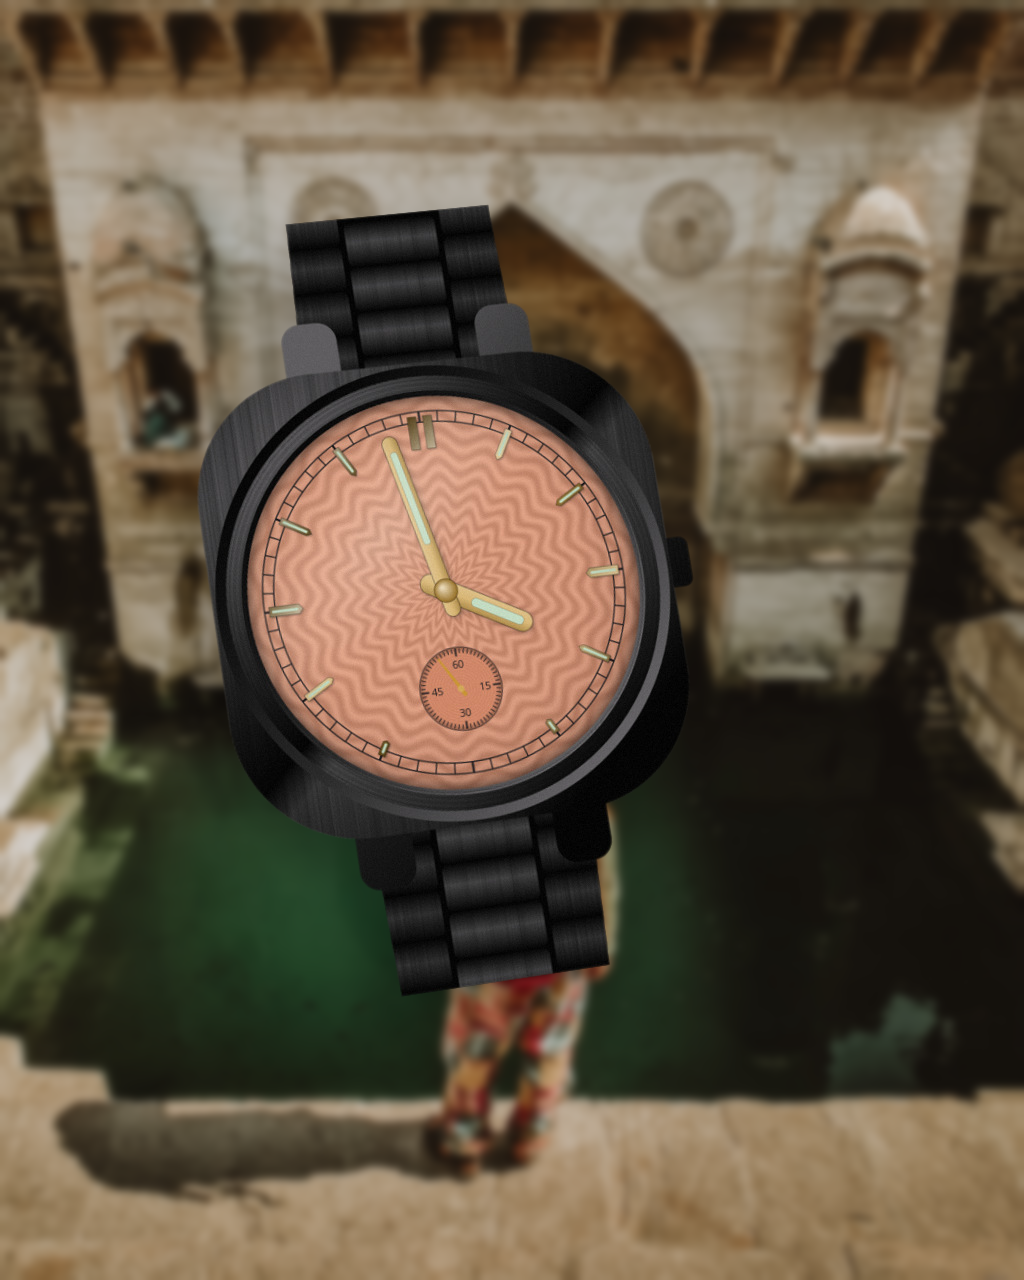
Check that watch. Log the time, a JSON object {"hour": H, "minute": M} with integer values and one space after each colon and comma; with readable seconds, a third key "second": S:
{"hour": 3, "minute": 57, "second": 55}
